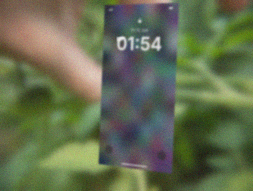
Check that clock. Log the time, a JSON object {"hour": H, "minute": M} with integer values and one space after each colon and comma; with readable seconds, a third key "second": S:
{"hour": 1, "minute": 54}
